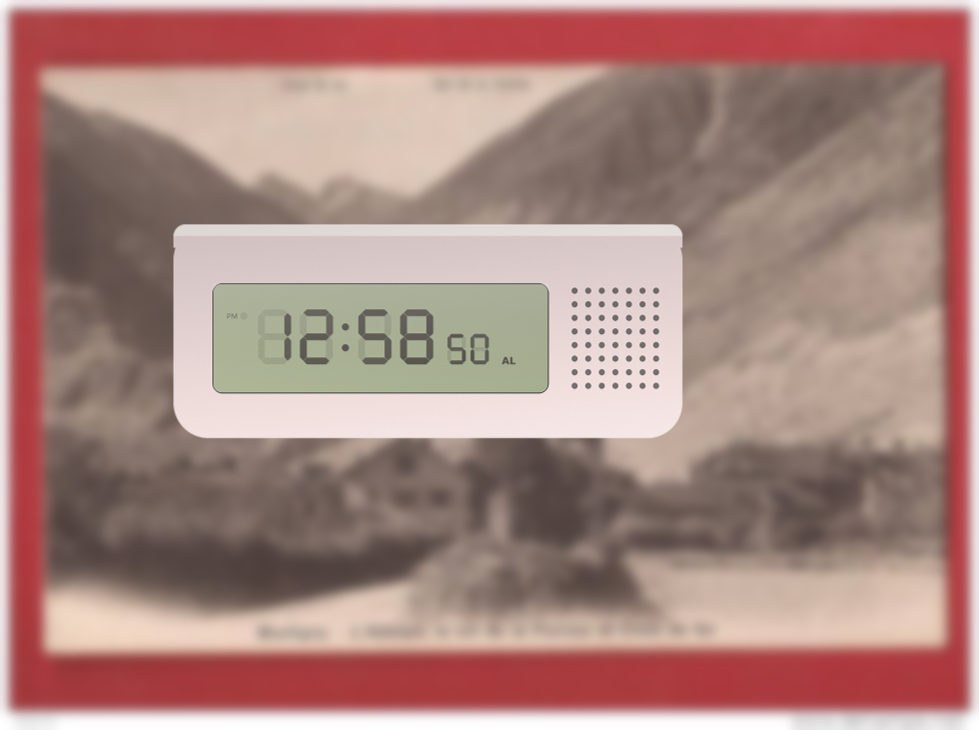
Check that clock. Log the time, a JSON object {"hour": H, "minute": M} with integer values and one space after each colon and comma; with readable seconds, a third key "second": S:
{"hour": 12, "minute": 58, "second": 50}
